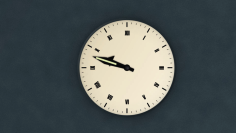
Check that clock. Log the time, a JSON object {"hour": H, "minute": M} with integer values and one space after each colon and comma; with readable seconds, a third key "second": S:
{"hour": 9, "minute": 48}
